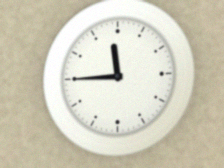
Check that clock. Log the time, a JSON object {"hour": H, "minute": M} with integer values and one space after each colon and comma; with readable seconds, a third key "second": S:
{"hour": 11, "minute": 45}
